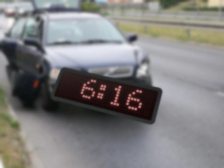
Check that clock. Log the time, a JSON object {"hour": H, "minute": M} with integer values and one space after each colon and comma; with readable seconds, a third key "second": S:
{"hour": 6, "minute": 16}
